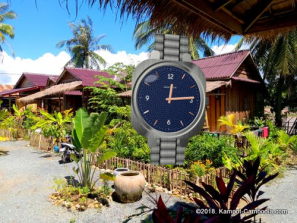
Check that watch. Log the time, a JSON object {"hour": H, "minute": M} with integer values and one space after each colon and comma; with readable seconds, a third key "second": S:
{"hour": 12, "minute": 14}
